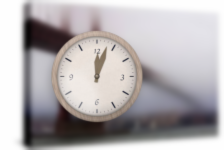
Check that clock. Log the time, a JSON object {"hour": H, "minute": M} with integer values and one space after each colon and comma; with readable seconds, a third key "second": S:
{"hour": 12, "minute": 3}
